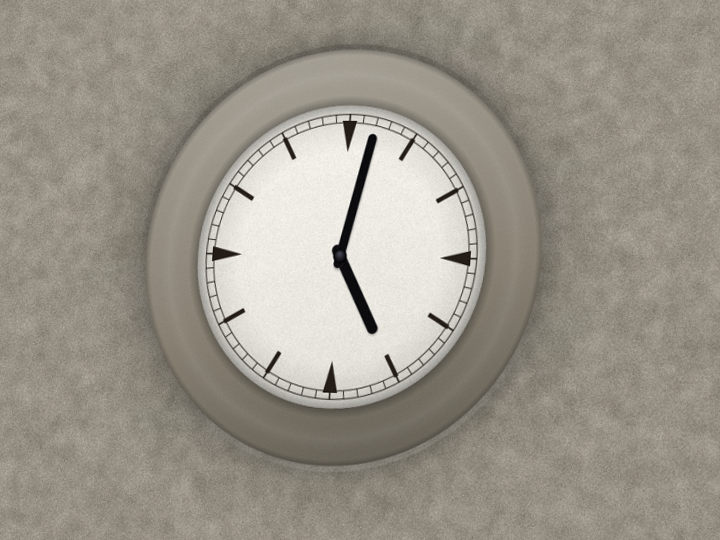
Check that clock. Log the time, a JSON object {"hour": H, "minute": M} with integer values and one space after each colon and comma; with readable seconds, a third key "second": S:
{"hour": 5, "minute": 2}
